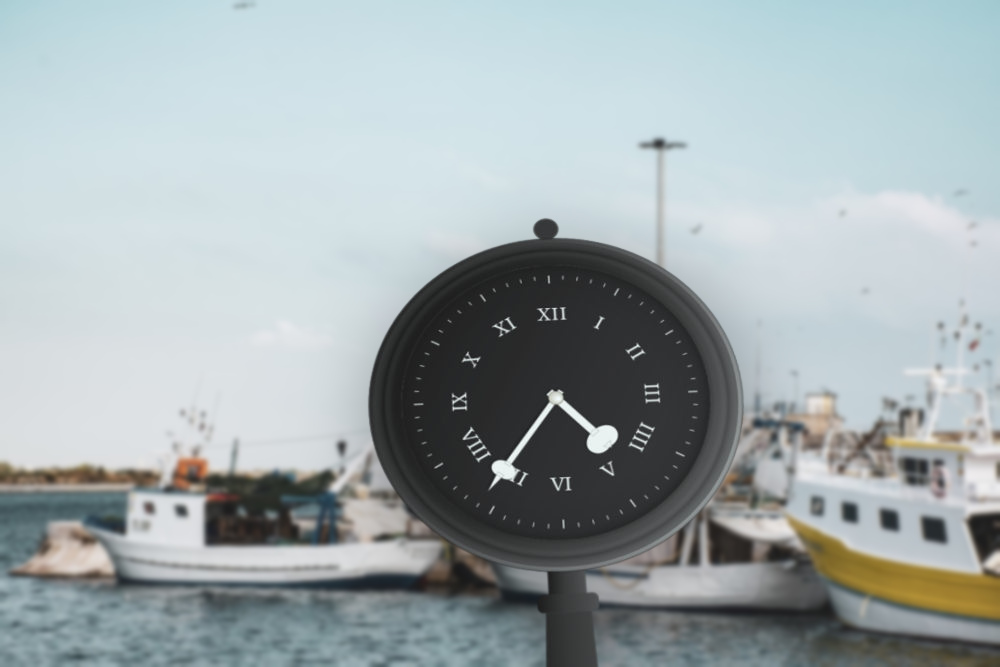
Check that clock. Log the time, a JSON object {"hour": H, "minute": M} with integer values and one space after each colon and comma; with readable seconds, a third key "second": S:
{"hour": 4, "minute": 36}
